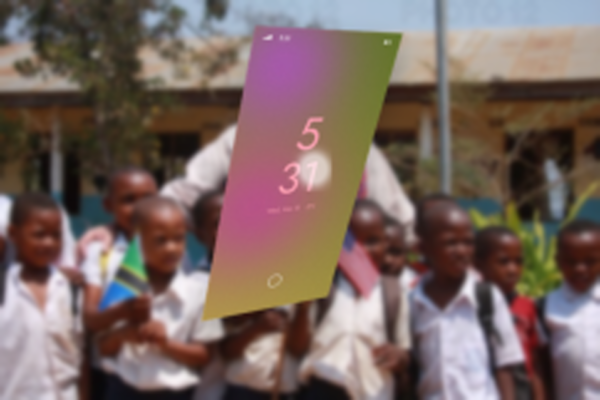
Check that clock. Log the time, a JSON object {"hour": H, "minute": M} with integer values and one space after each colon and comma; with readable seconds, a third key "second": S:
{"hour": 5, "minute": 31}
